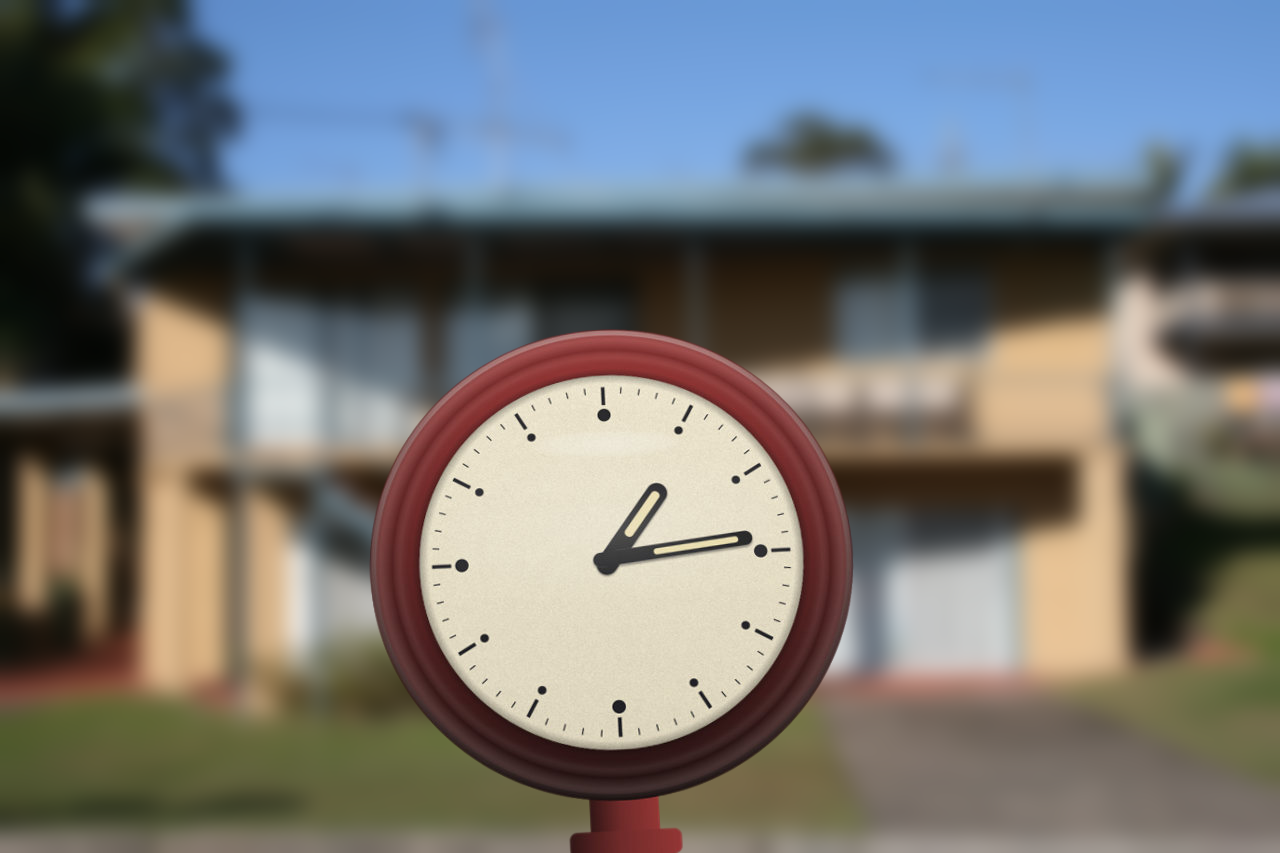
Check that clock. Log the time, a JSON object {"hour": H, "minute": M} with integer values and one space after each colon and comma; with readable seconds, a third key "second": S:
{"hour": 1, "minute": 14}
